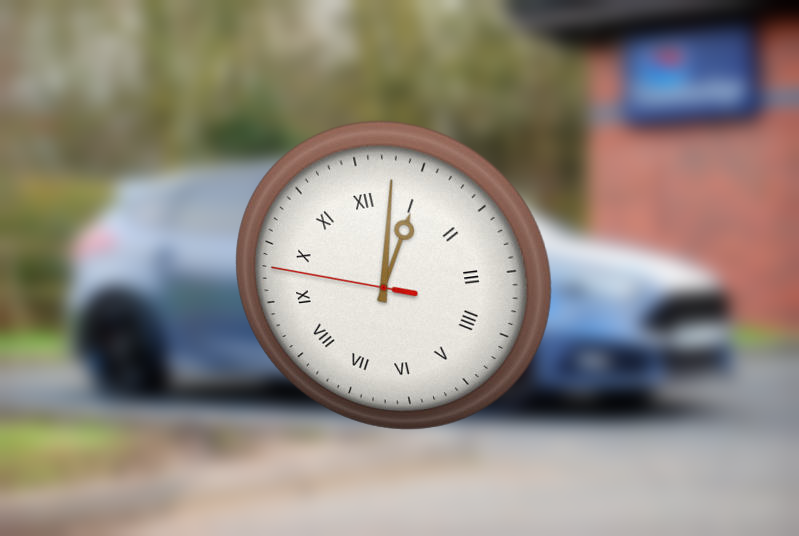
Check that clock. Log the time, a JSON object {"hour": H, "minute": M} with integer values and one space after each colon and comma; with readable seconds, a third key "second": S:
{"hour": 1, "minute": 2, "second": 48}
